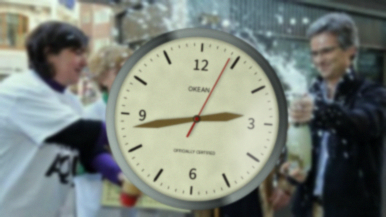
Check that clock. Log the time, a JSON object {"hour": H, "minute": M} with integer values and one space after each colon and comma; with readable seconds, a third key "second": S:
{"hour": 2, "minute": 43, "second": 4}
